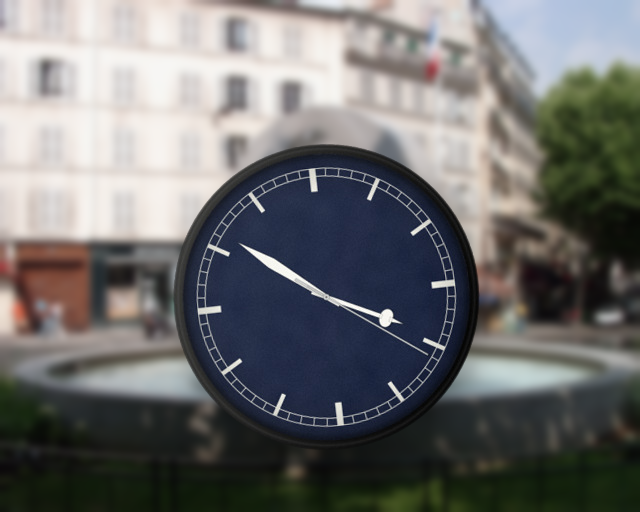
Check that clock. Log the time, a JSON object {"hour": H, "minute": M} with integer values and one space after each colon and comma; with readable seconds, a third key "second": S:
{"hour": 3, "minute": 51, "second": 21}
